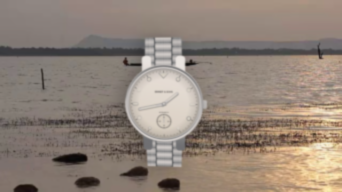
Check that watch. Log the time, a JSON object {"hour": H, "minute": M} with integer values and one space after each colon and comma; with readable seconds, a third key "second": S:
{"hour": 1, "minute": 43}
